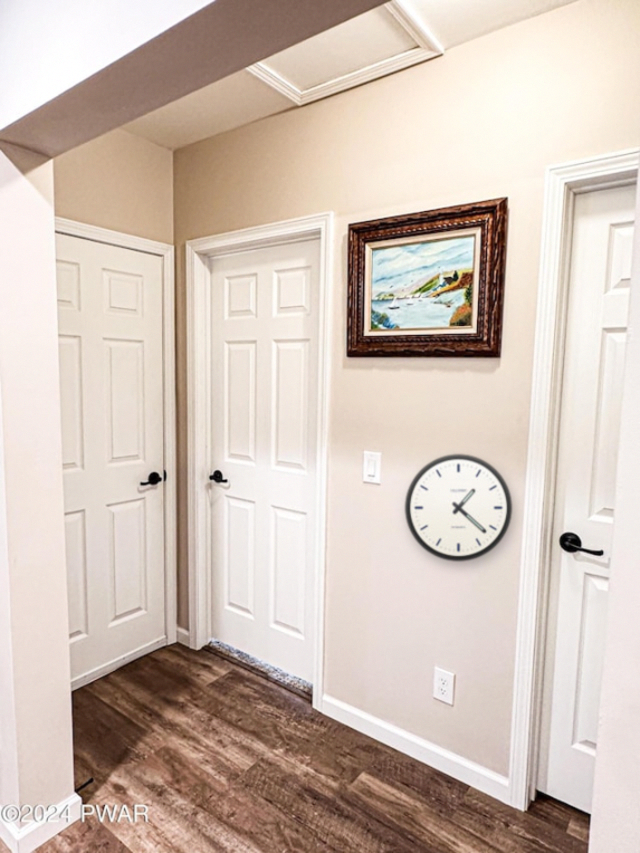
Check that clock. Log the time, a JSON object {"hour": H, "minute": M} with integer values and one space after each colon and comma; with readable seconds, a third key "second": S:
{"hour": 1, "minute": 22}
